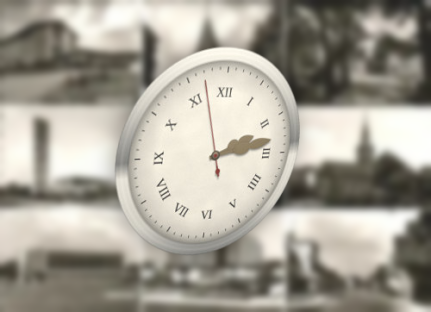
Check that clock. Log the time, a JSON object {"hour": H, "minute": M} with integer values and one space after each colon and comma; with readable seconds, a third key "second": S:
{"hour": 2, "minute": 12, "second": 57}
